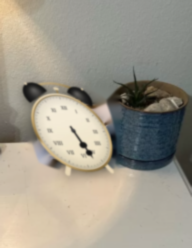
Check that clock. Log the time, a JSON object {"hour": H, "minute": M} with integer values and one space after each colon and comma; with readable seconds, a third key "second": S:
{"hour": 5, "minute": 27}
